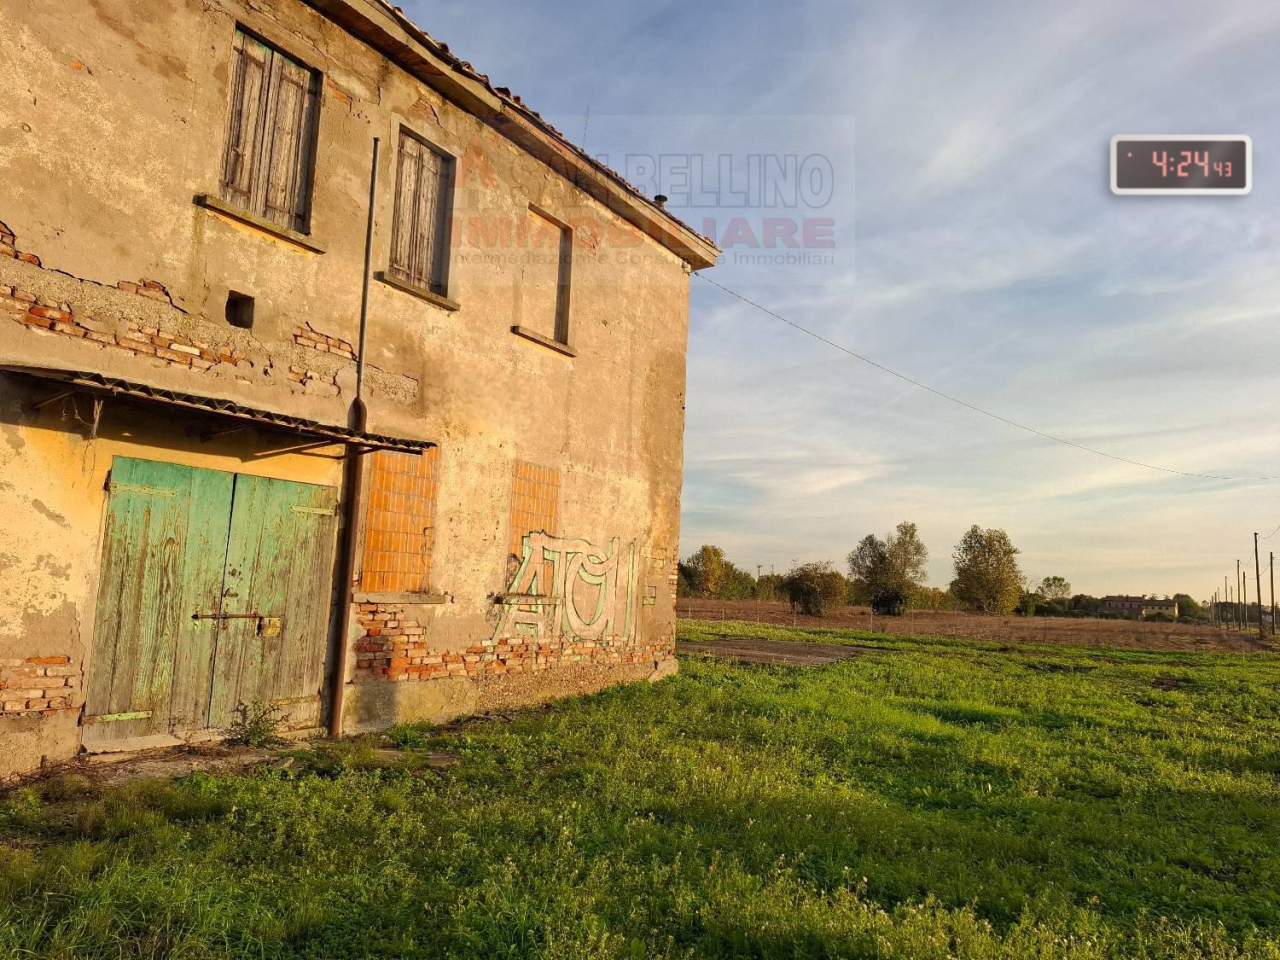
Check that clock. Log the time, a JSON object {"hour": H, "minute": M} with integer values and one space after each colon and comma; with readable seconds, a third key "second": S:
{"hour": 4, "minute": 24, "second": 43}
